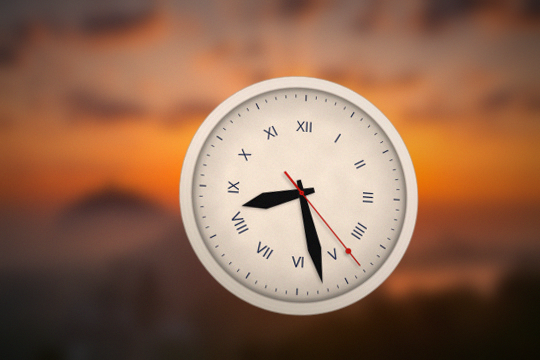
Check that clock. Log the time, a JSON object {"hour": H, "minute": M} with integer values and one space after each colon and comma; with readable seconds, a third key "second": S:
{"hour": 8, "minute": 27, "second": 23}
